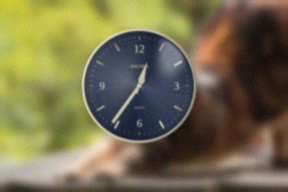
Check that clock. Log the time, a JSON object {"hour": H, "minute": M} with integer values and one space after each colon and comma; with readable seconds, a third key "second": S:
{"hour": 12, "minute": 36}
